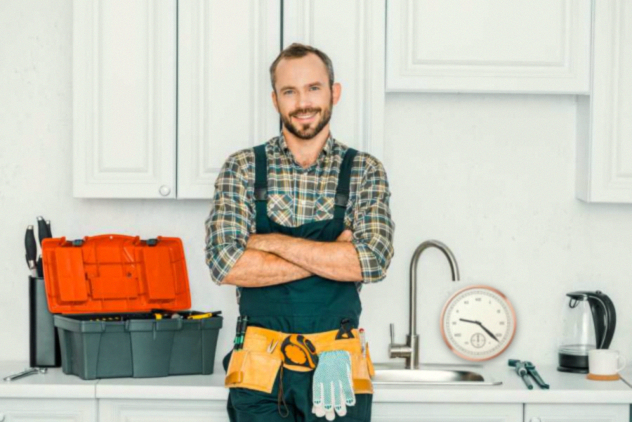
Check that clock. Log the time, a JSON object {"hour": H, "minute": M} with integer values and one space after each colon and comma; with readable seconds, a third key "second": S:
{"hour": 9, "minute": 22}
